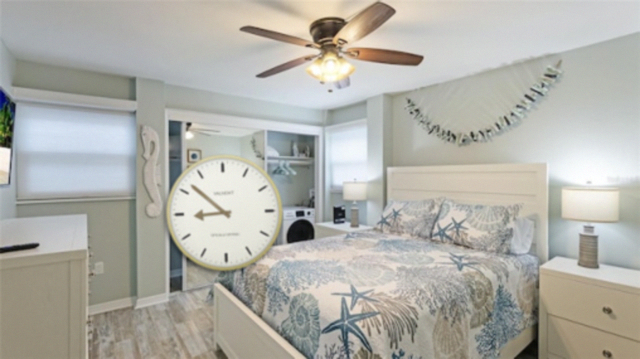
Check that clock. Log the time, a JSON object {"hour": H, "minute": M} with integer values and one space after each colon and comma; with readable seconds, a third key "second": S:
{"hour": 8, "minute": 52}
